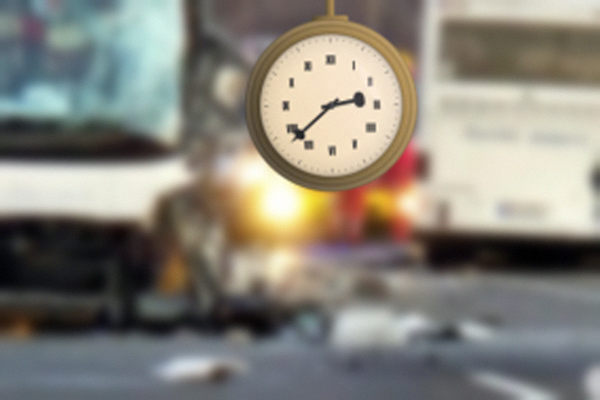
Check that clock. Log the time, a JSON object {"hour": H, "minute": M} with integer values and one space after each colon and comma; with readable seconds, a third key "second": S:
{"hour": 2, "minute": 38}
